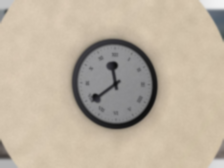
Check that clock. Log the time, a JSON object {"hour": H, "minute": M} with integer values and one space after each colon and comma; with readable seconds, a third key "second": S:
{"hour": 11, "minute": 39}
